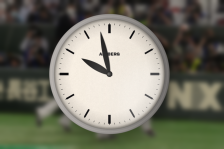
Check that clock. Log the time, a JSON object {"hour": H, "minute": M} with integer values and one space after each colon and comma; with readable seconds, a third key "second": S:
{"hour": 9, "minute": 58}
